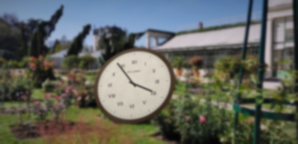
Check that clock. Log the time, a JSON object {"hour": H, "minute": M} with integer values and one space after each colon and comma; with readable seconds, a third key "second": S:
{"hour": 3, "minute": 54}
